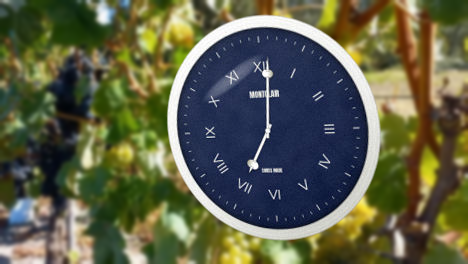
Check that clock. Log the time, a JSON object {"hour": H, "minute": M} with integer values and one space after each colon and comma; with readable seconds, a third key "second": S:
{"hour": 7, "minute": 1}
